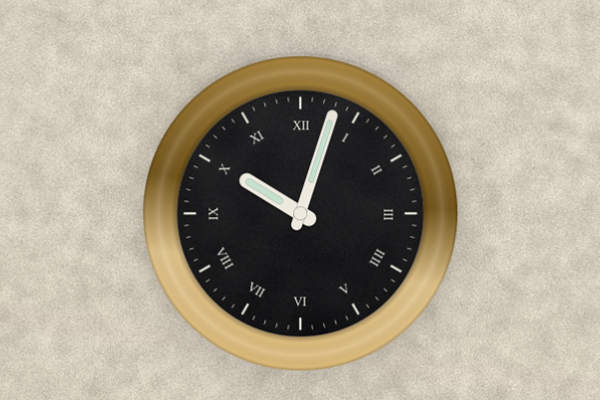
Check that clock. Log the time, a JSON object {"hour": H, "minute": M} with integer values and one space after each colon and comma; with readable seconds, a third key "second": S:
{"hour": 10, "minute": 3}
